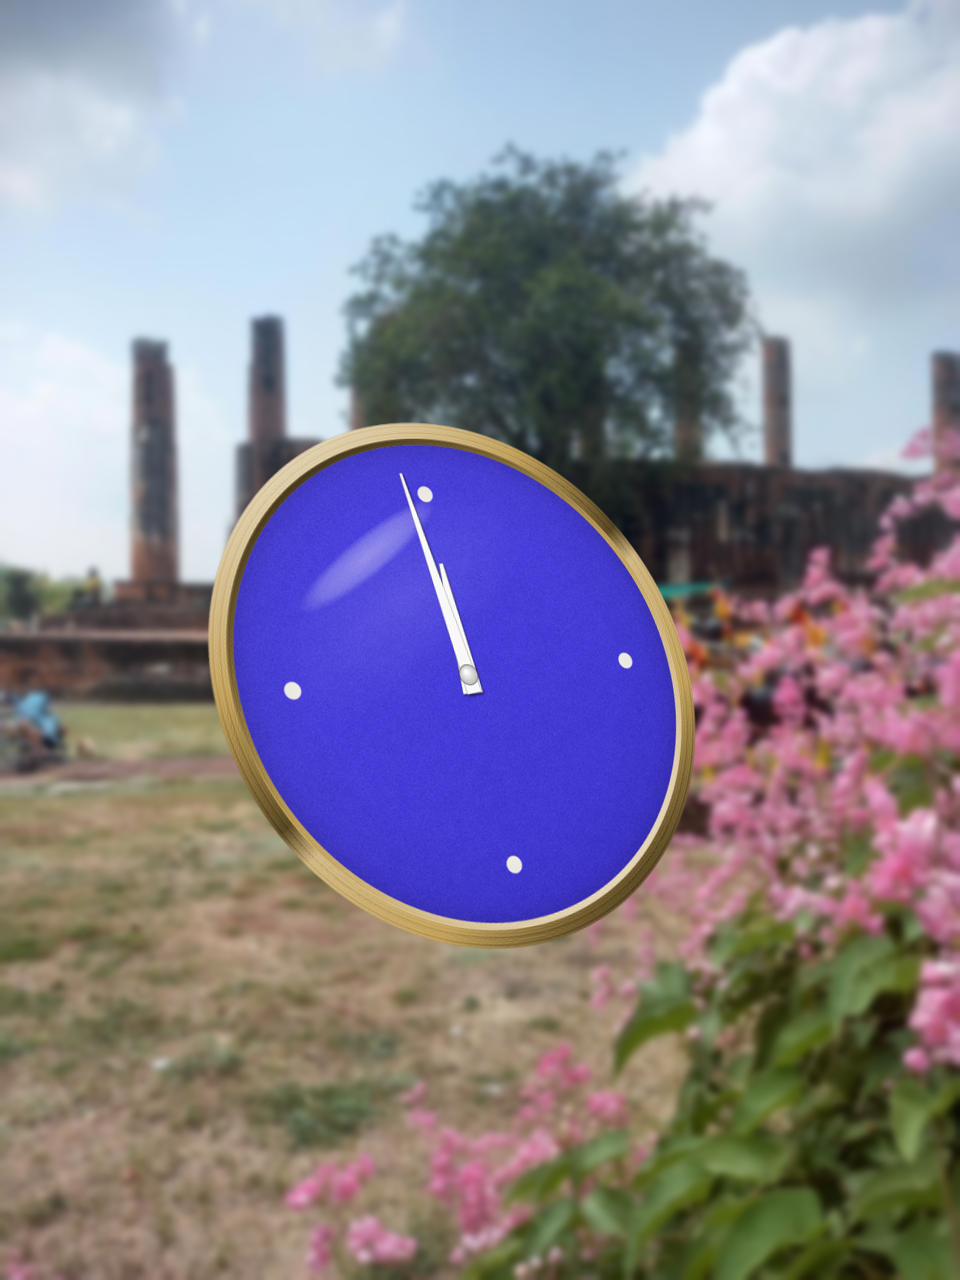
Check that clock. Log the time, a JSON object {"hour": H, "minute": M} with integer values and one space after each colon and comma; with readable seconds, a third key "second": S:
{"hour": 11, "minute": 59}
